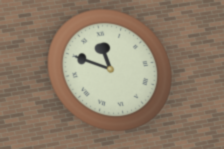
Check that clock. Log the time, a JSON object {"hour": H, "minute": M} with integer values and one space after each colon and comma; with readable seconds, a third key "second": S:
{"hour": 11, "minute": 50}
